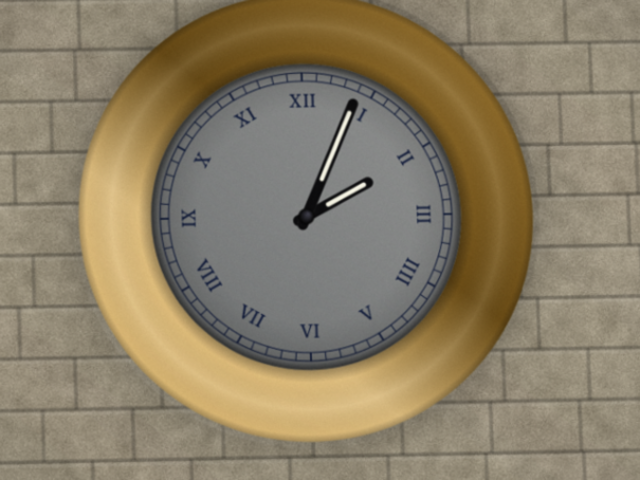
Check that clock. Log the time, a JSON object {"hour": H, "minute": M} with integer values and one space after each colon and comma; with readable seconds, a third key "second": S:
{"hour": 2, "minute": 4}
